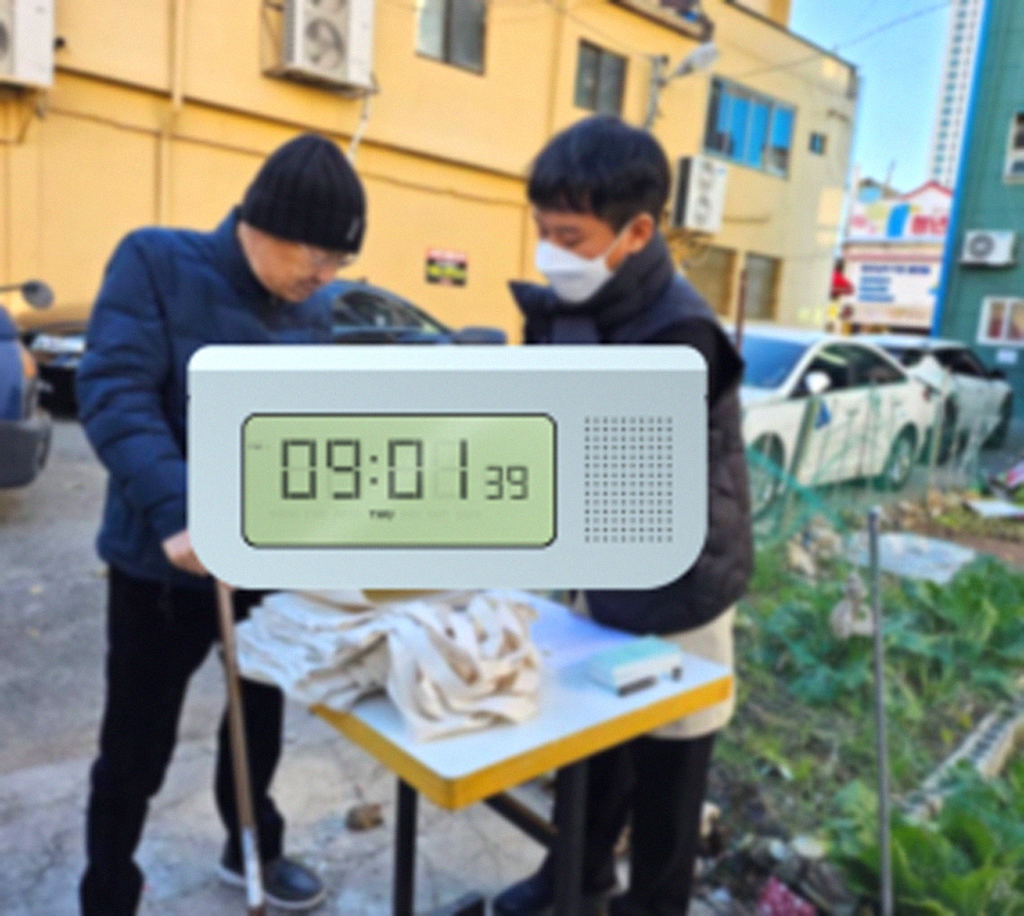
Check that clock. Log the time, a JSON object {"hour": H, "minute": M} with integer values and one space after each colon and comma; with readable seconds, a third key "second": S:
{"hour": 9, "minute": 1, "second": 39}
